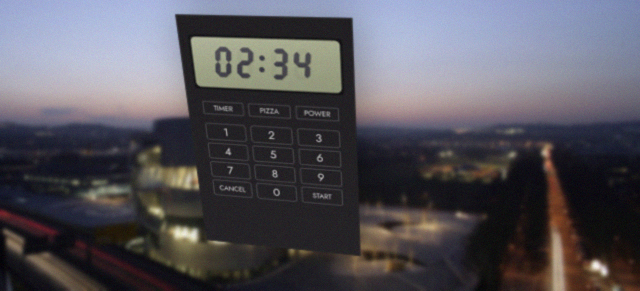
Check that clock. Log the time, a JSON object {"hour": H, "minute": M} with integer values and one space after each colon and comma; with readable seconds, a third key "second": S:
{"hour": 2, "minute": 34}
